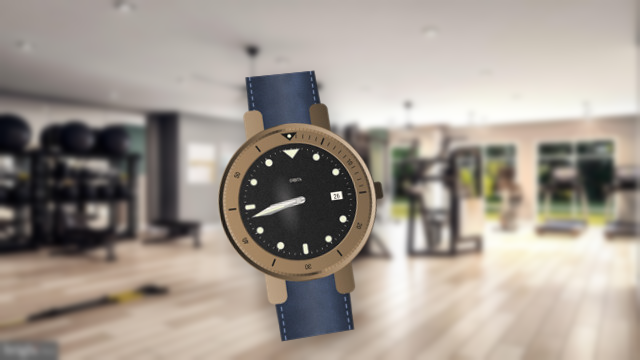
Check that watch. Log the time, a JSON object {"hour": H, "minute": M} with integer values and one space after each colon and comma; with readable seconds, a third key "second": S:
{"hour": 8, "minute": 43}
